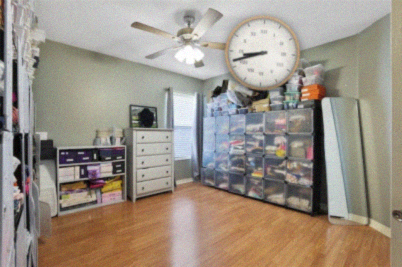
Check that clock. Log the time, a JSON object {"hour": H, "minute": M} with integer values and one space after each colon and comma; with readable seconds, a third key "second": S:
{"hour": 8, "minute": 42}
